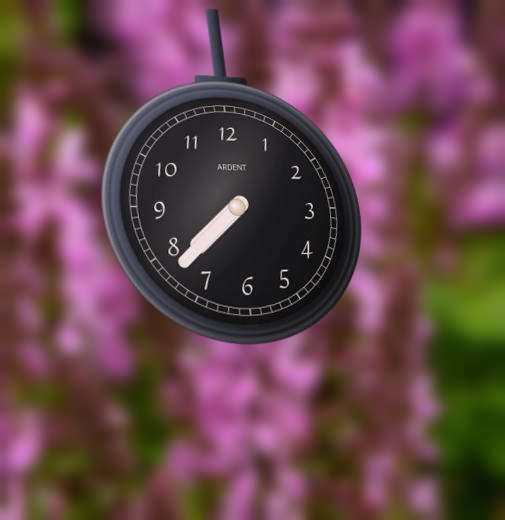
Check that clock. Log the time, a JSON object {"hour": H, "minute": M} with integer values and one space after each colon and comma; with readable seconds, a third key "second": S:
{"hour": 7, "minute": 38}
